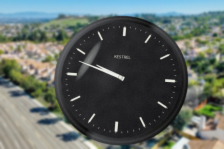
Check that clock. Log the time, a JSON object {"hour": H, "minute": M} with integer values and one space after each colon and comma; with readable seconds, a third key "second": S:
{"hour": 9, "minute": 48}
